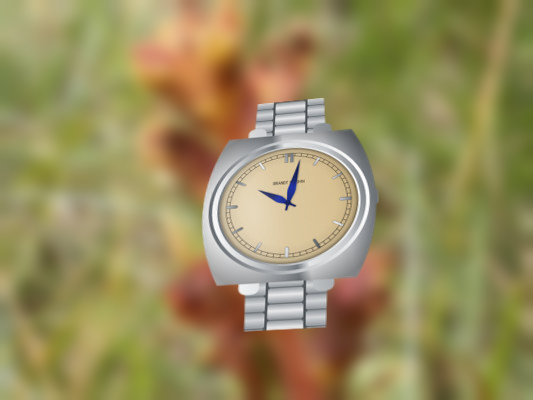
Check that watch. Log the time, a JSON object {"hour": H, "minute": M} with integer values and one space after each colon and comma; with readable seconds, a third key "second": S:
{"hour": 10, "minute": 2}
